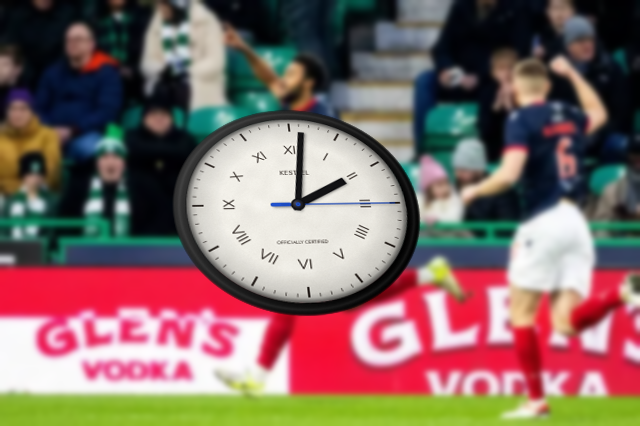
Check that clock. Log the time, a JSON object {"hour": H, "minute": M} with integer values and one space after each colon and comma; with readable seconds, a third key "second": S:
{"hour": 2, "minute": 1, "second": 15}
